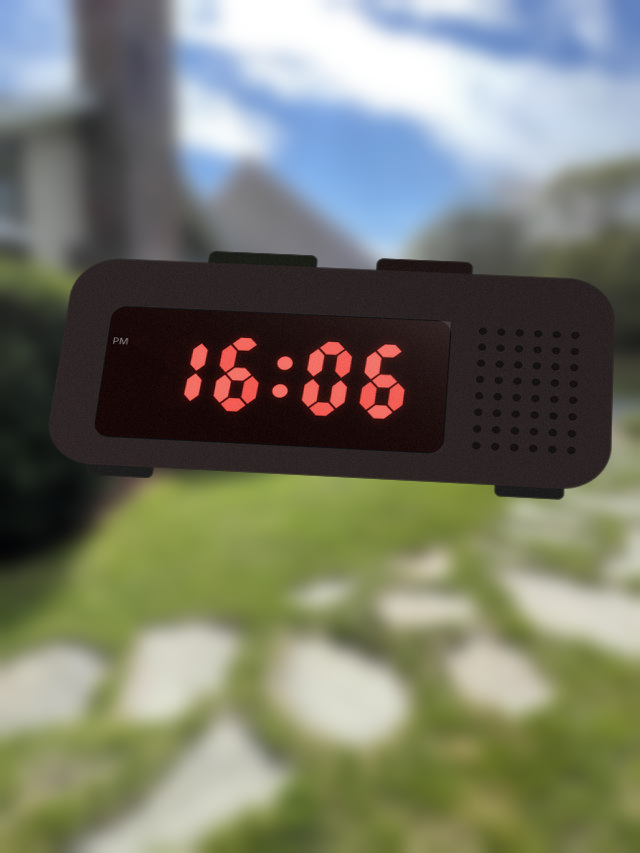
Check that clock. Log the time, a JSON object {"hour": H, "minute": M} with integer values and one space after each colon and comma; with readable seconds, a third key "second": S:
{"hour": 16, "minute": 6}
